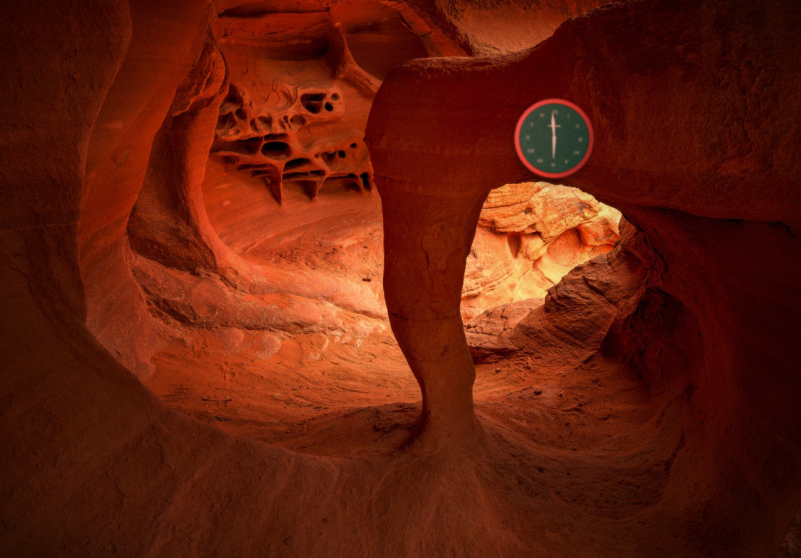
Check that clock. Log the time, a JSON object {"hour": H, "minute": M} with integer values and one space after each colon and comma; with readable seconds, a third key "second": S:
{"hour": 5, "minute": 59}
